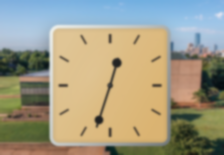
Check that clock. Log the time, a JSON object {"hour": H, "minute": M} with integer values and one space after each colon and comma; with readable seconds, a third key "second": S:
{"hour": 12, "minute": 33}
